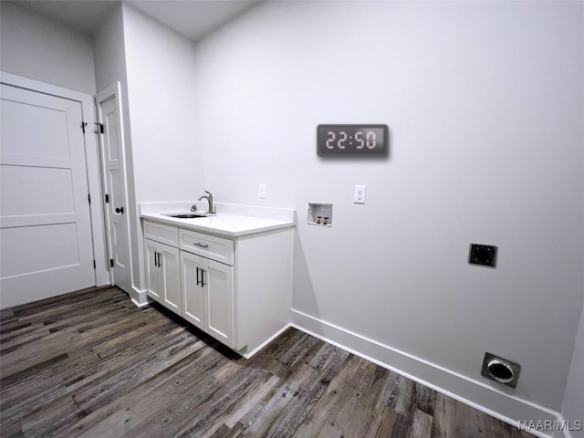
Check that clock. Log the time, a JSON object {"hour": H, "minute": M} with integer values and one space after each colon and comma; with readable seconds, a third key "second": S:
{"hour": 22, "minute": 50}
